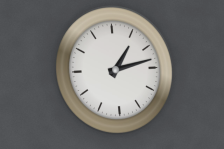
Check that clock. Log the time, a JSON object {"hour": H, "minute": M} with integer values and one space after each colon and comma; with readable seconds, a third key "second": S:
{"hour": 1, "minute": 13}
